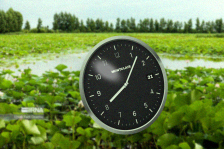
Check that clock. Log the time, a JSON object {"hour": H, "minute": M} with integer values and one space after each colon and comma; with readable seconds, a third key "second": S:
{"hour": 8, "minute": 7}
